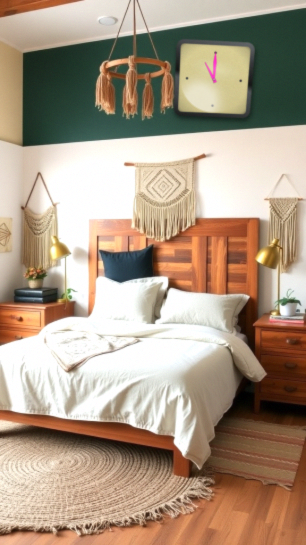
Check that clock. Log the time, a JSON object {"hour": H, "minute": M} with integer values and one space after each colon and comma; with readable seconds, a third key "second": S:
{"hour": 11, "minute": 0}
